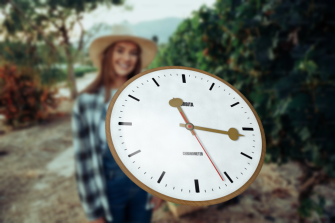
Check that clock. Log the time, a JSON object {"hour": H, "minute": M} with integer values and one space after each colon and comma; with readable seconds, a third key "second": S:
{"hour": 11, "minute": 16, "second": 26}
